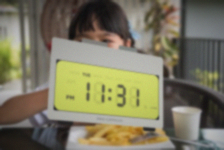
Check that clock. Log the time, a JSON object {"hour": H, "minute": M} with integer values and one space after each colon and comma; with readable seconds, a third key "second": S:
{"hour": 11, "minute": 31}
